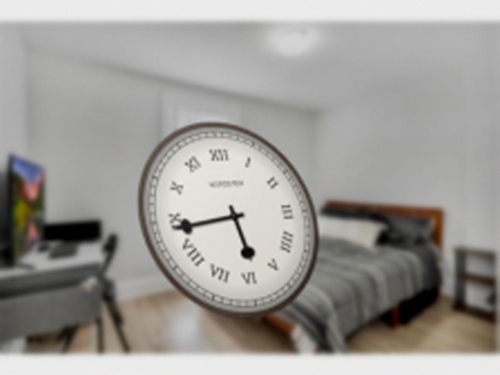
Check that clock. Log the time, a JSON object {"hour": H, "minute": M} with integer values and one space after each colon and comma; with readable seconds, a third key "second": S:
{"hour": 5, "minute": 44}
